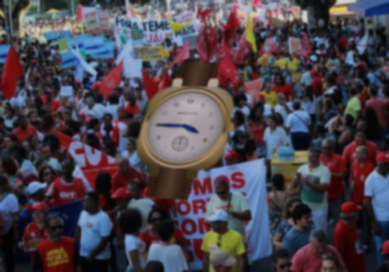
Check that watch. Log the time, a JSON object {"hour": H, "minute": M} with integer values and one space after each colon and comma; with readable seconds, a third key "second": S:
{"hour": 3, "minute": 45}
